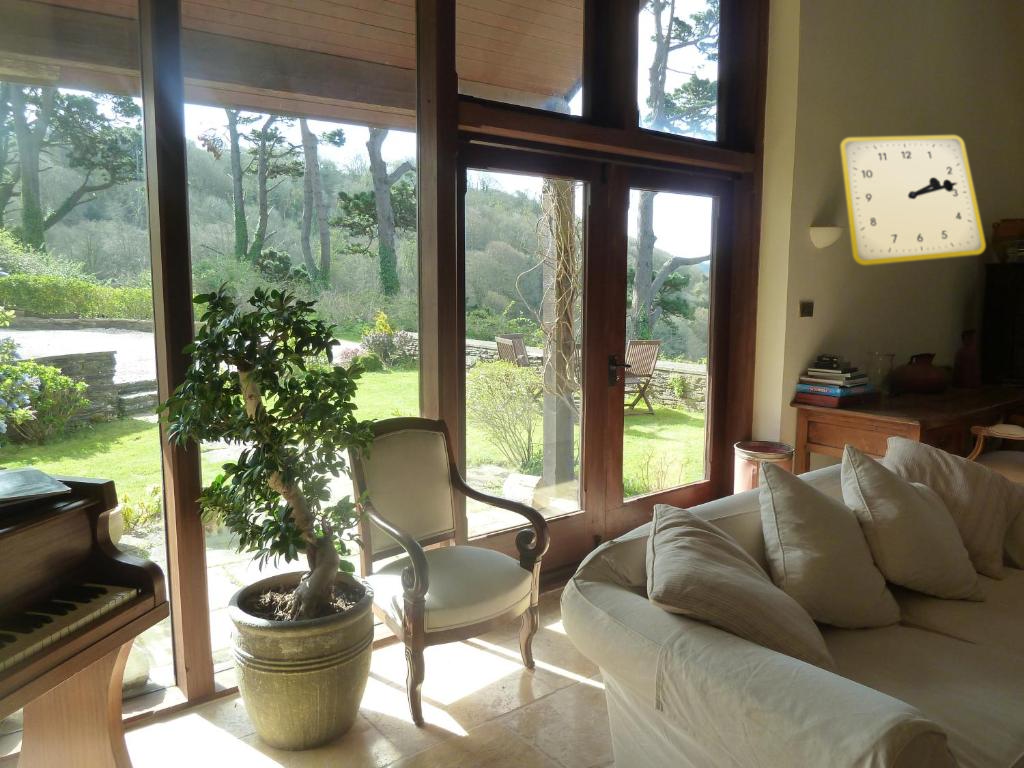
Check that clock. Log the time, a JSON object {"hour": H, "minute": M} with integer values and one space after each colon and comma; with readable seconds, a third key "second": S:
{"hour": 2, "minute": 13}
